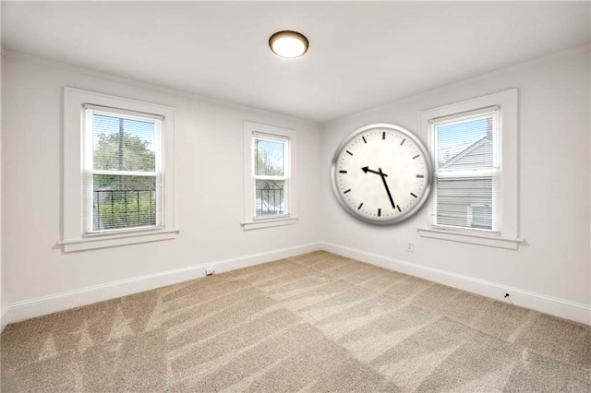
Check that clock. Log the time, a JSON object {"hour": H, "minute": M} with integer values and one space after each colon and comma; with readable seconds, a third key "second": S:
{"hour": 9, "minute": 26}
